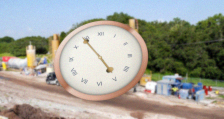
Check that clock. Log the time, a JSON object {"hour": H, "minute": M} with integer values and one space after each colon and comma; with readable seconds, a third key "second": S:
{"hour": 4, "minute": 54}
